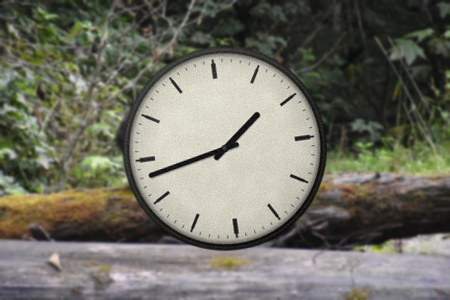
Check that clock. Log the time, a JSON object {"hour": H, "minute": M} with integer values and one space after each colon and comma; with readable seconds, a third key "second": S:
{"hour": 1, "minute": 43}
